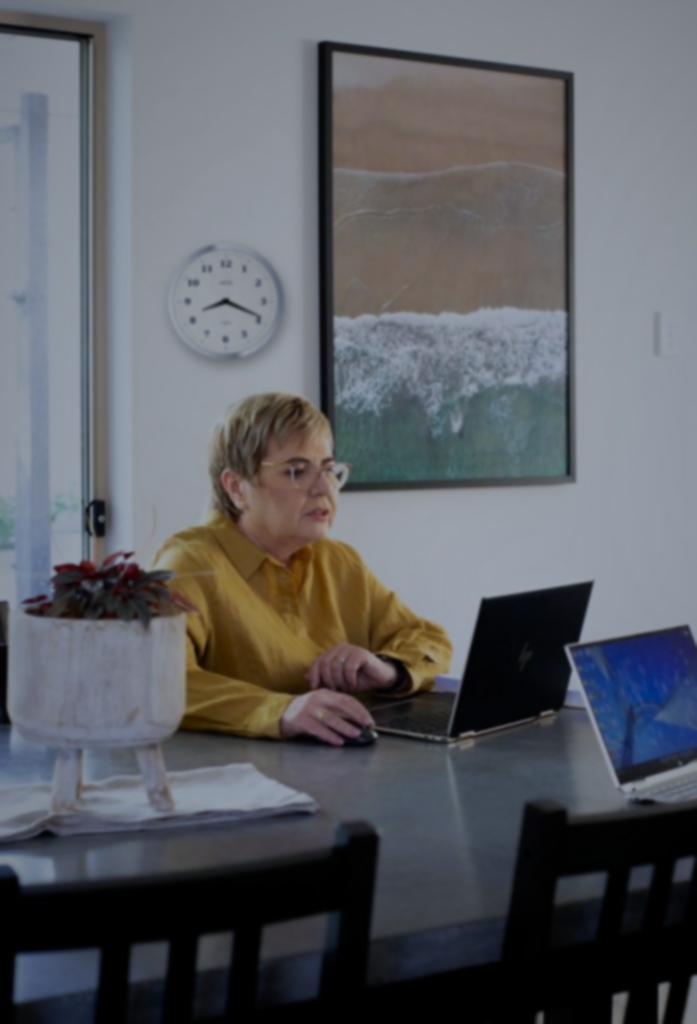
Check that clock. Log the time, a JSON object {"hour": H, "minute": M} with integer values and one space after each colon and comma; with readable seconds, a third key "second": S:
{"hour": 8, "minute": 19}
